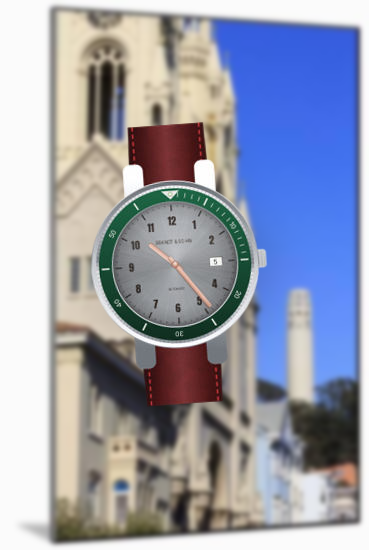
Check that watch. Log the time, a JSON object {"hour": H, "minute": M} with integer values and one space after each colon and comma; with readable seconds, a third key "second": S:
{"hour": 10, "minute": 24}
